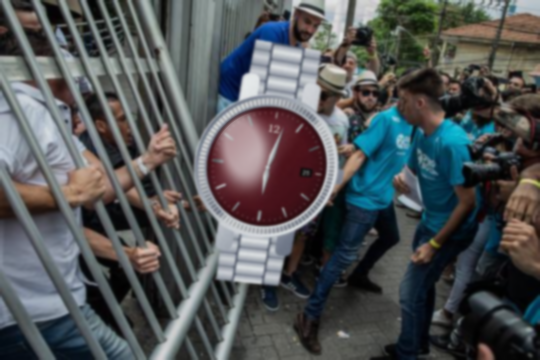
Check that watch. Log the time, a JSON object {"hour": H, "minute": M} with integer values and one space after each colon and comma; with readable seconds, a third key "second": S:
{"hour": 6, "minute": 2}
